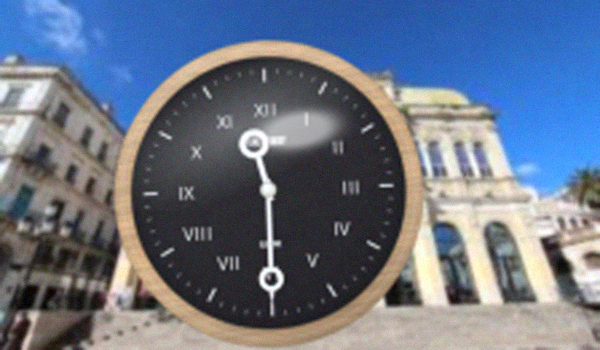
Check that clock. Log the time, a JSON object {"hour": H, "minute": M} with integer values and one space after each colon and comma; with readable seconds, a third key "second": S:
{"hour": 11, "minute": 30}
